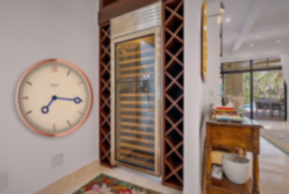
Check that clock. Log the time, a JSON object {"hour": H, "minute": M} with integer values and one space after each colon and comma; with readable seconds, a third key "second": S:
{"hour": 7, "minute": 16}
